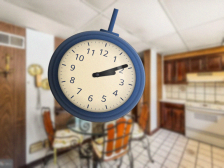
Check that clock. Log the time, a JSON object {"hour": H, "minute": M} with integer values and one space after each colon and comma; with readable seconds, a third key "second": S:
{"hour": 2, "minute": 9}
